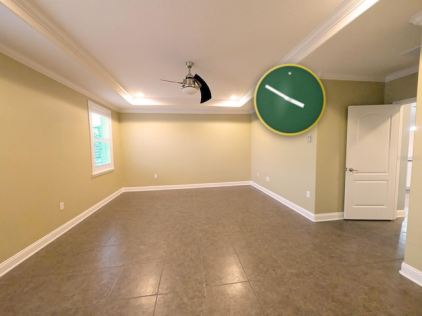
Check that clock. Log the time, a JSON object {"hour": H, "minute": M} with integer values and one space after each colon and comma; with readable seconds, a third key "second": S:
{"hour": 3, "minute": 50}
